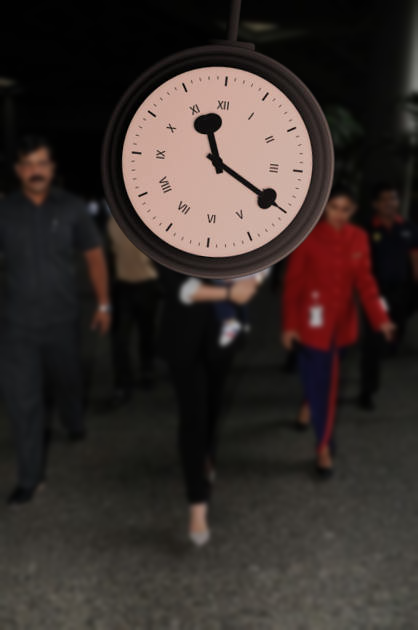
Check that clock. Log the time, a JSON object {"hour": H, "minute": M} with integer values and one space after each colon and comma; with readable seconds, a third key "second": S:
{"hour": 11, "minute": 20}
